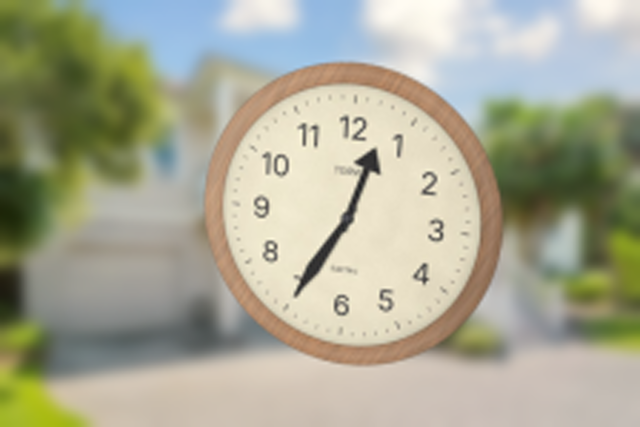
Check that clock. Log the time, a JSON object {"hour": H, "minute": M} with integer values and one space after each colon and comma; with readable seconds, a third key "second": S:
{"hour": 12, "minute": 35}
